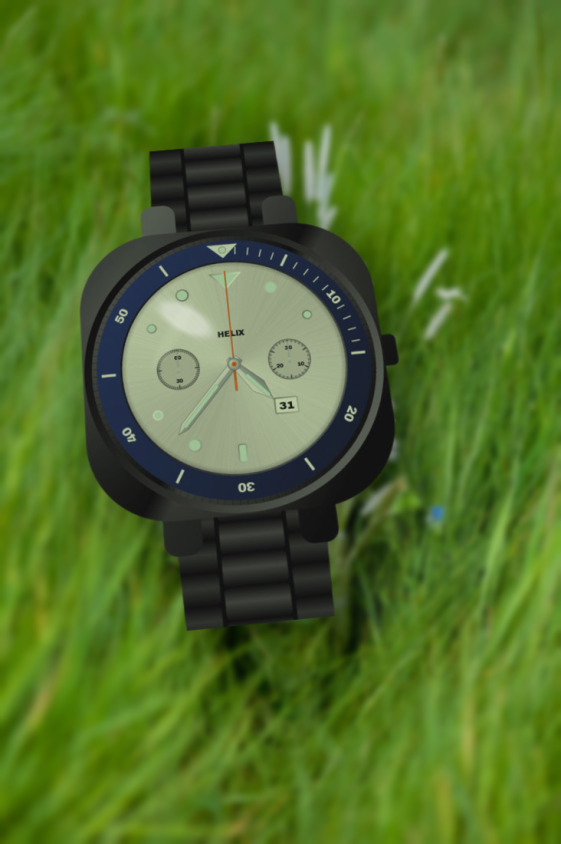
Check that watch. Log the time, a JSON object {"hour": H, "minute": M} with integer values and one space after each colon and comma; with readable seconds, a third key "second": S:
{"hour": 4, "minute": 37}
